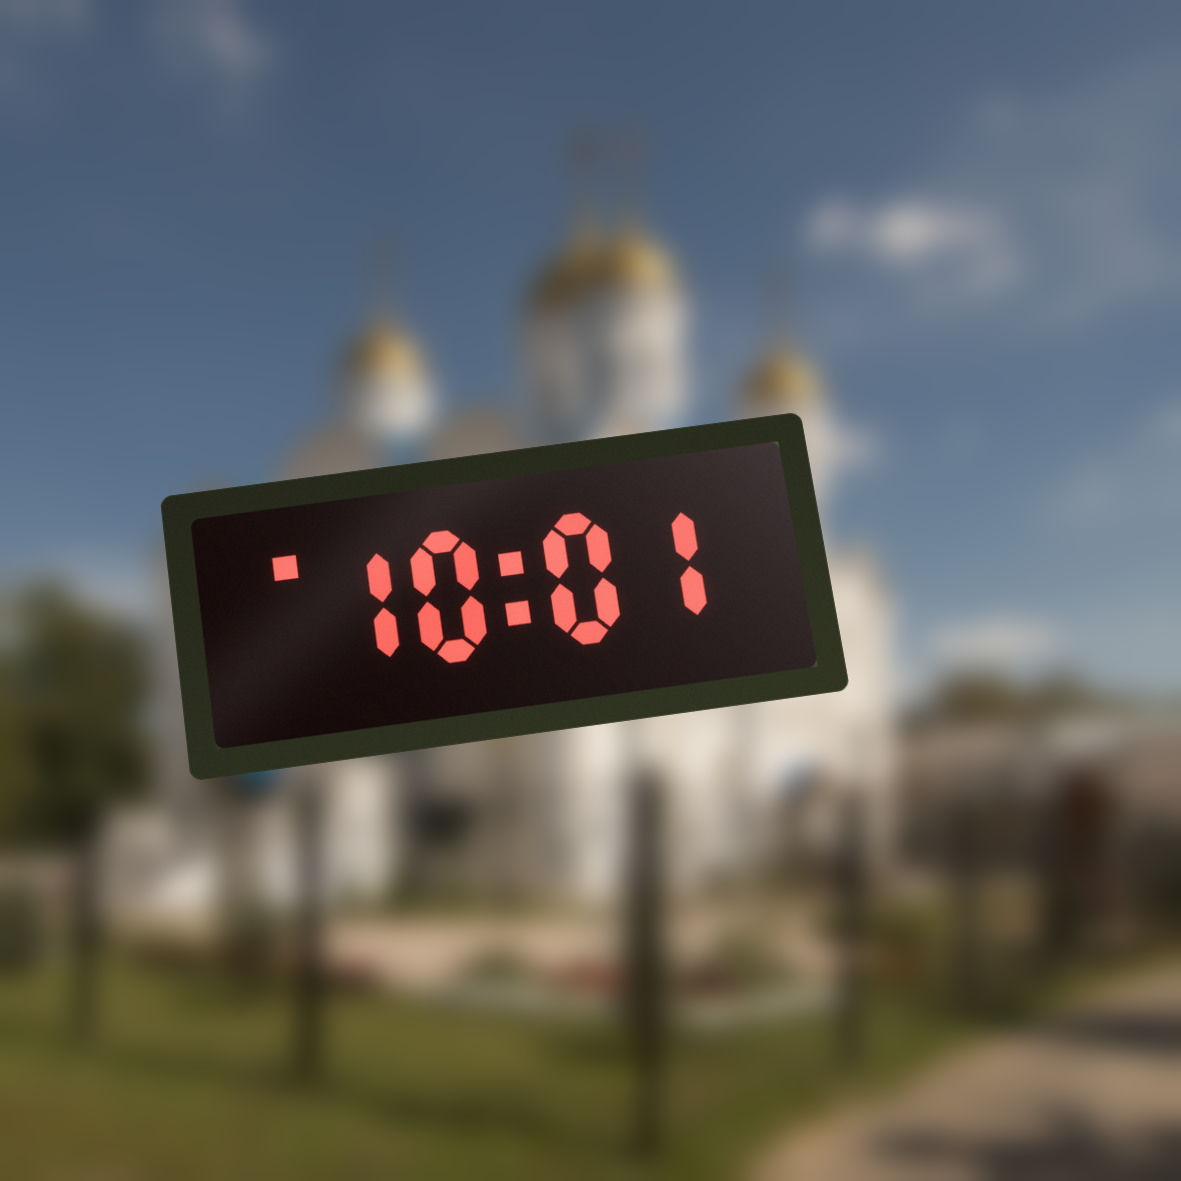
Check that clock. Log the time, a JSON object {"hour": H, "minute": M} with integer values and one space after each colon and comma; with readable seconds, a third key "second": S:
{"hour": 10, "minute": 1}
